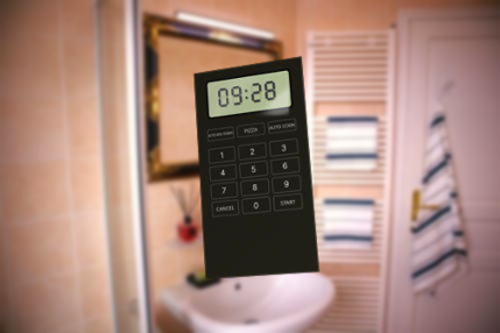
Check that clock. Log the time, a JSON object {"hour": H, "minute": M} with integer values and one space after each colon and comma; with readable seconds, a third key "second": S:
{"hour": 9, "minute": 28}
